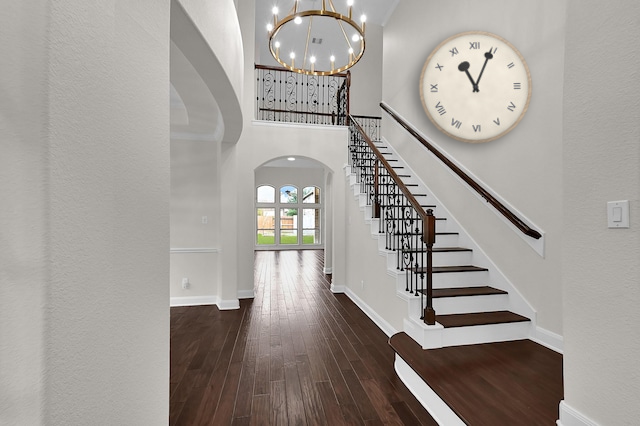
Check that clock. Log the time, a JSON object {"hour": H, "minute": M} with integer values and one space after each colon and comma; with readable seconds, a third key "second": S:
{"hour": 11, "minute": 4}
